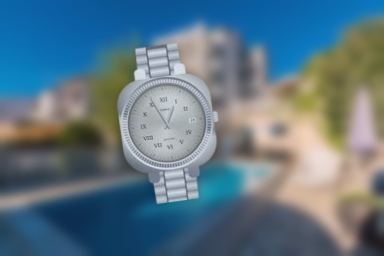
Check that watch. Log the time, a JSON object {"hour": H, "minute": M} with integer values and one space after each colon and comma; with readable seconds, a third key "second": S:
{"hour": 12, "minute": 56}
